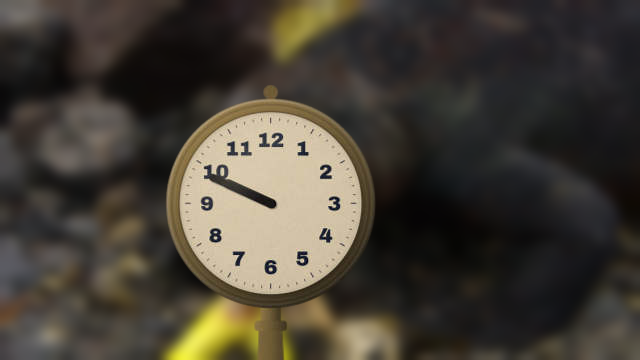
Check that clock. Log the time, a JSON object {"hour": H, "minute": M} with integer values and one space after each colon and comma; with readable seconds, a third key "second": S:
{"hour": 9, "minute": 49}
